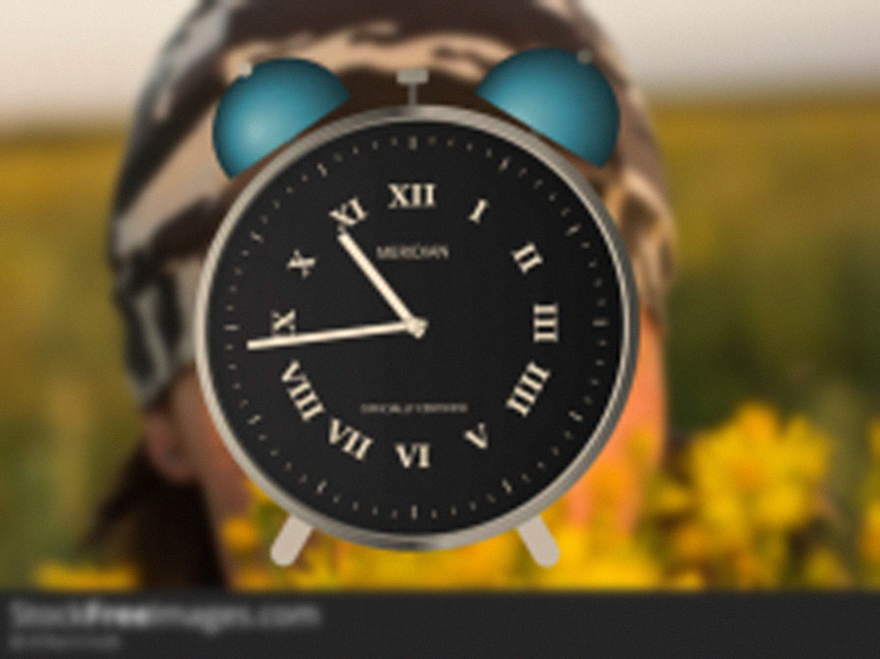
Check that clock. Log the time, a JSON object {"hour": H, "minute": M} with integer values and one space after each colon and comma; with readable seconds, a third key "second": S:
{"hour": 10, "minute": 44}
